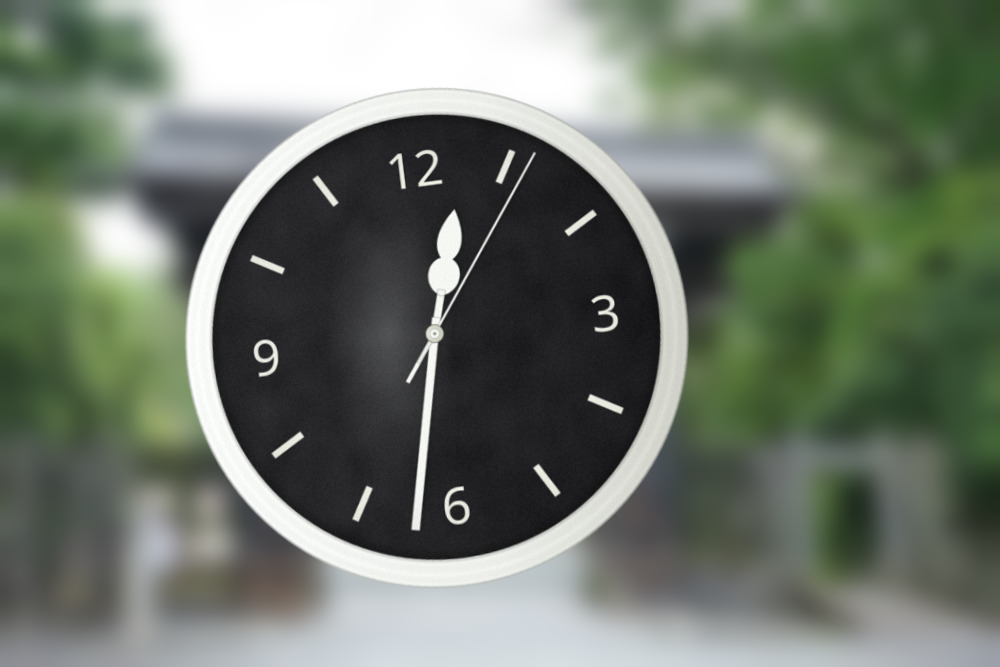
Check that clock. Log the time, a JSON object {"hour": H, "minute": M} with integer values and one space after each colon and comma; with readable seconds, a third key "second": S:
{"hour": 12, "minute": 32, "second": 6}
